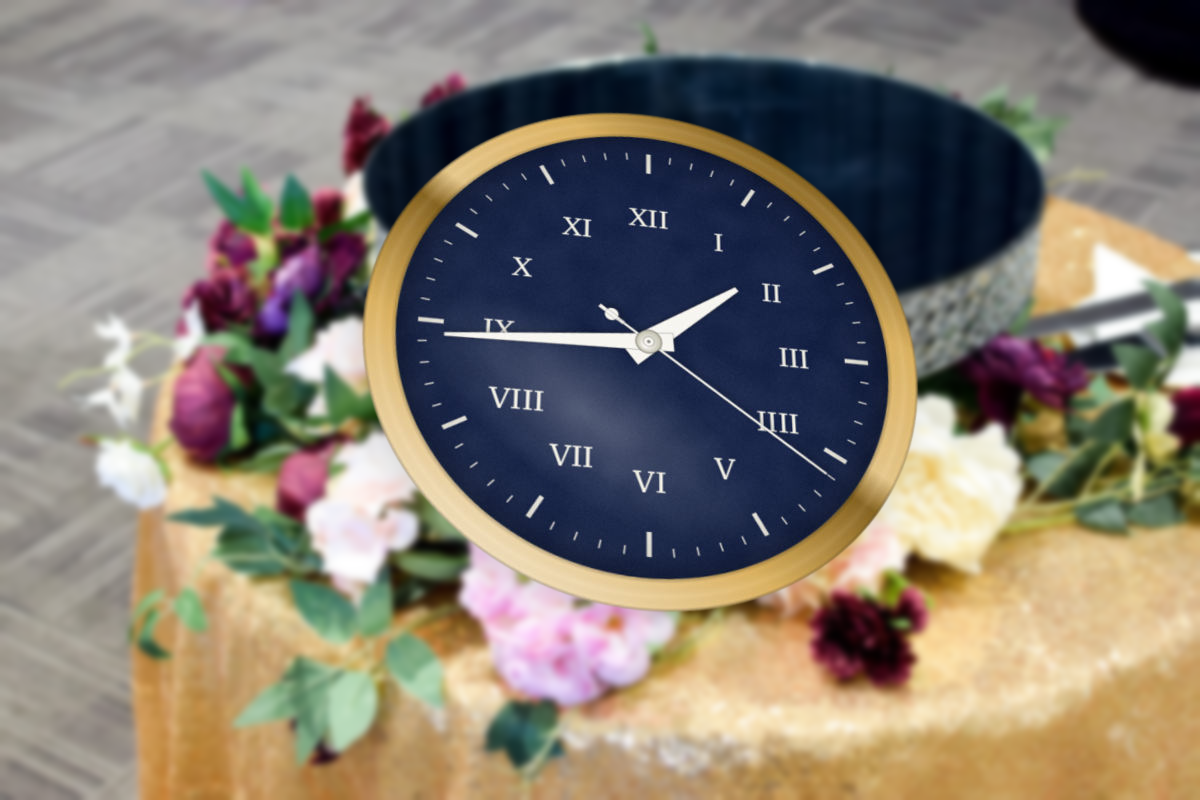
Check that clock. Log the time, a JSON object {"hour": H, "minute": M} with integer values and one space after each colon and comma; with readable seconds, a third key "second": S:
{"hour": 1, "minute": 44, "second": 21}
